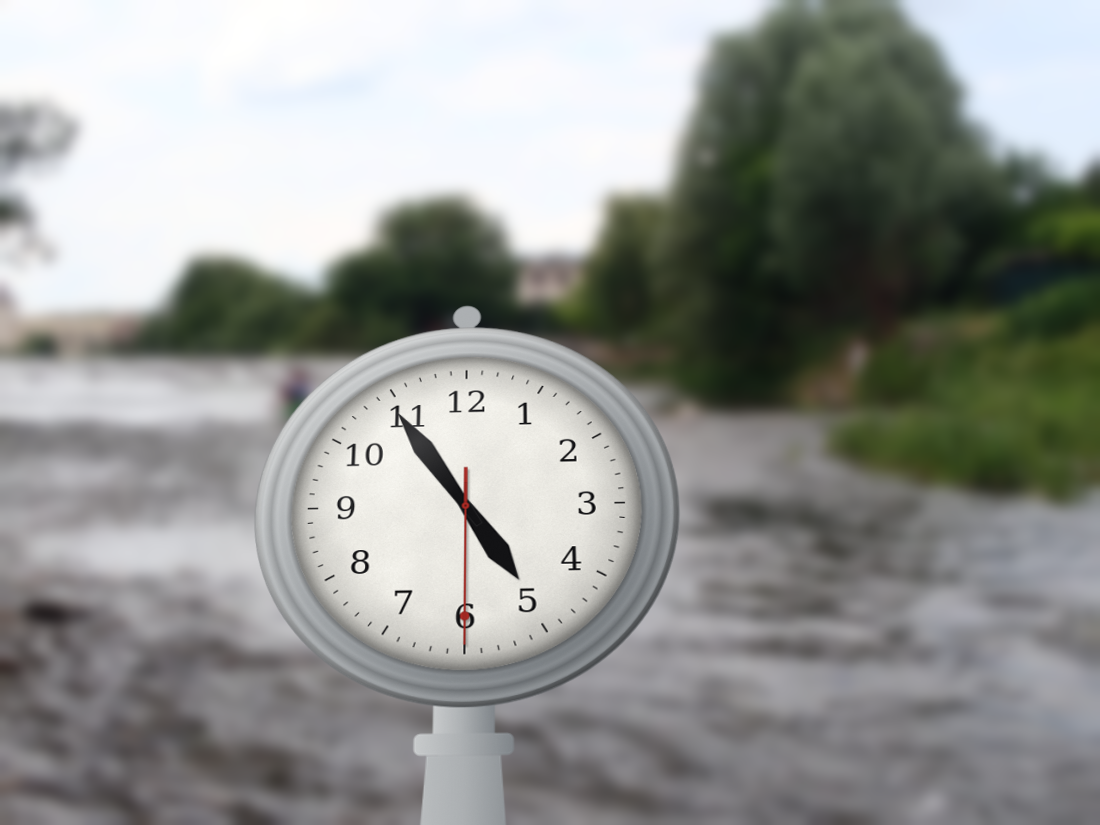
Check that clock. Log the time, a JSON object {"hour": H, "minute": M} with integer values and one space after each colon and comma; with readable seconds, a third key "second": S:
{"hour": 4, "minute": 54, "second": 30}
